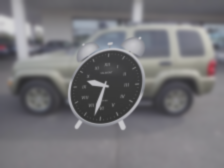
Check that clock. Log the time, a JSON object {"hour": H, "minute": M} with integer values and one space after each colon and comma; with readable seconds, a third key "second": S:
{"hour": 9, "minute": 32}
